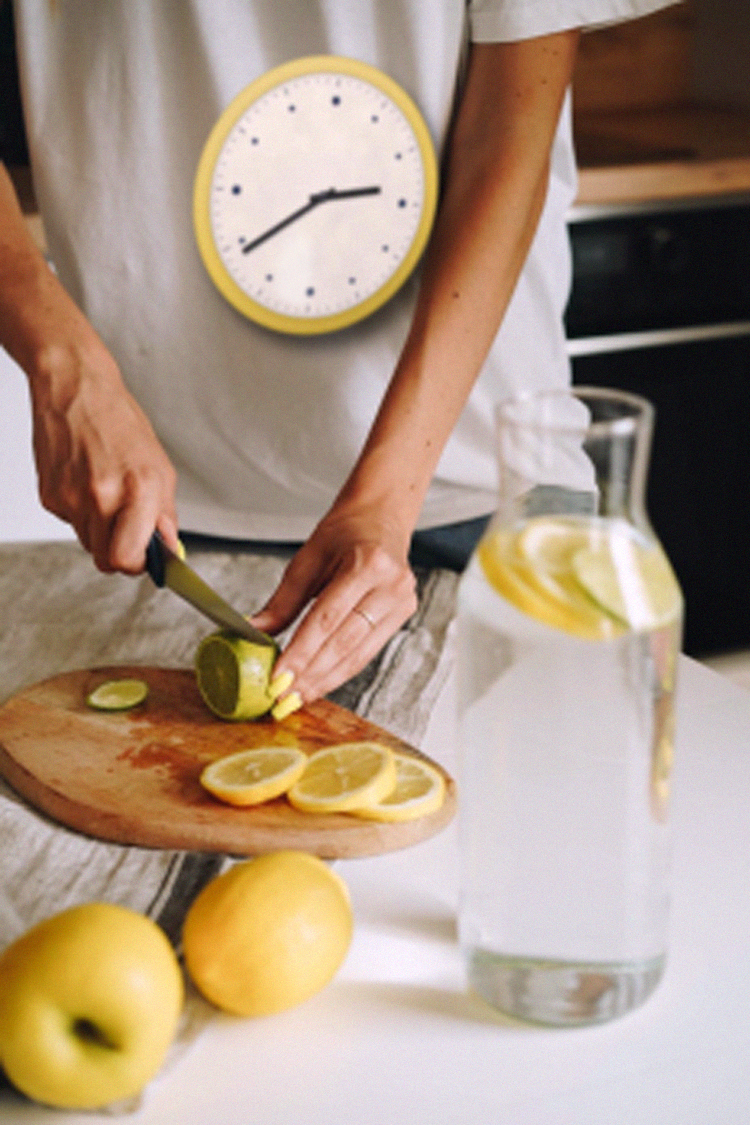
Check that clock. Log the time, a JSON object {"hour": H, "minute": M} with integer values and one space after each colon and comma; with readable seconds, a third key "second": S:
{"hour": 2, "minute": 39}
